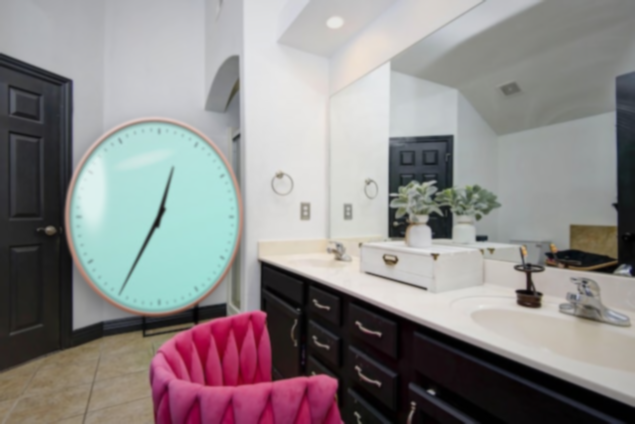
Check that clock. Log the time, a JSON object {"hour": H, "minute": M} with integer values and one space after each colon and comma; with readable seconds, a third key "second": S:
{"hour": 12, "minute": 35}
